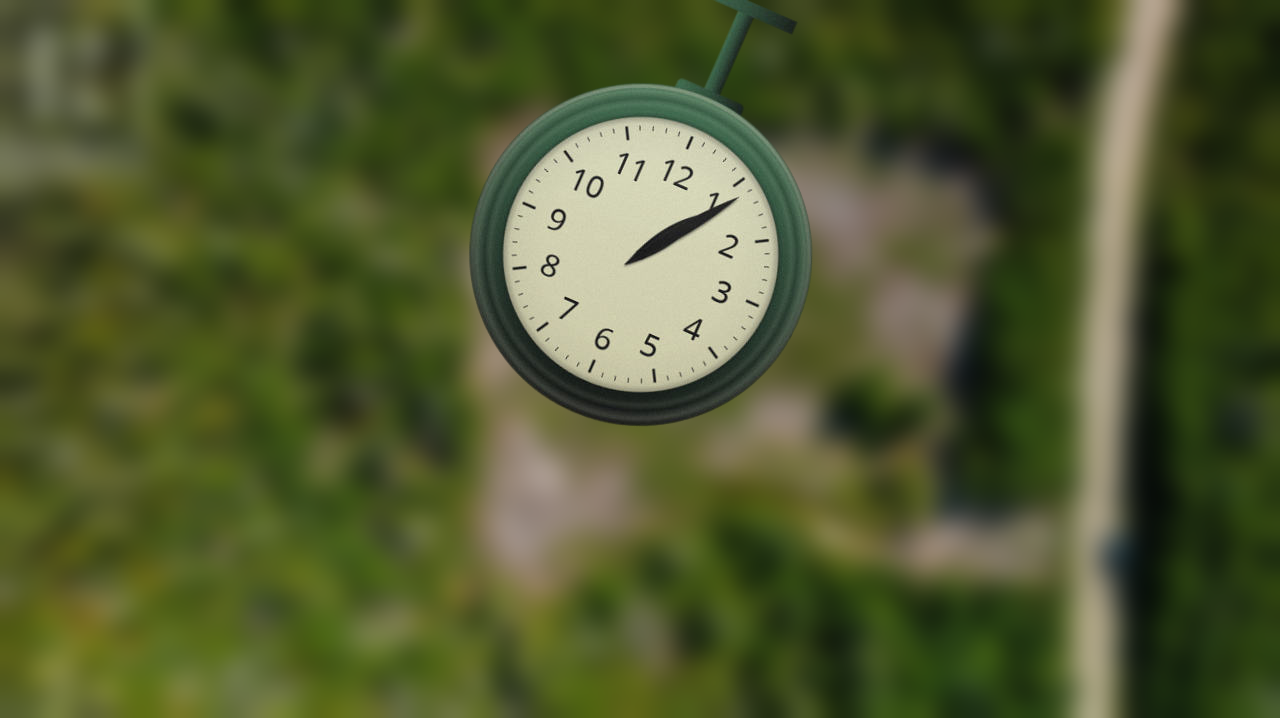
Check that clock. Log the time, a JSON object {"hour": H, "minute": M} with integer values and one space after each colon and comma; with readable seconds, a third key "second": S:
{"hour": 1, "minute": 6}
